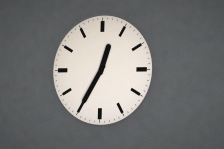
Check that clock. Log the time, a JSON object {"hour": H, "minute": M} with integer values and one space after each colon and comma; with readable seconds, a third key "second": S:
{"hour": 12, "minute": 35}
